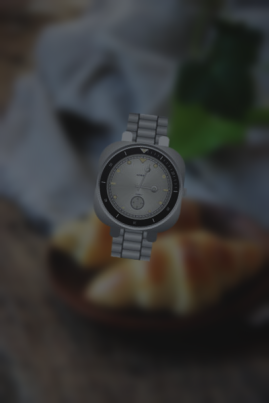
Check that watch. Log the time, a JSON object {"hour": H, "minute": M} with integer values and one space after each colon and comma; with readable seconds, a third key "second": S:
{"hour": 3, "minute": 3}
